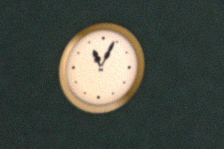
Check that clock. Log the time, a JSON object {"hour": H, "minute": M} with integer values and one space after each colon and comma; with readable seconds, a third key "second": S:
{"hour": 11, "minute": 4}
